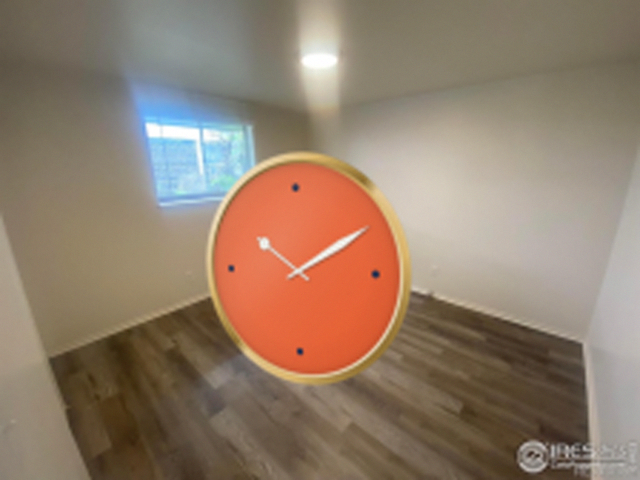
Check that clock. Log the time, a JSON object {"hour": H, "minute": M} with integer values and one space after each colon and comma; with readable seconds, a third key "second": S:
{"hour": 10, "minute": 10}
